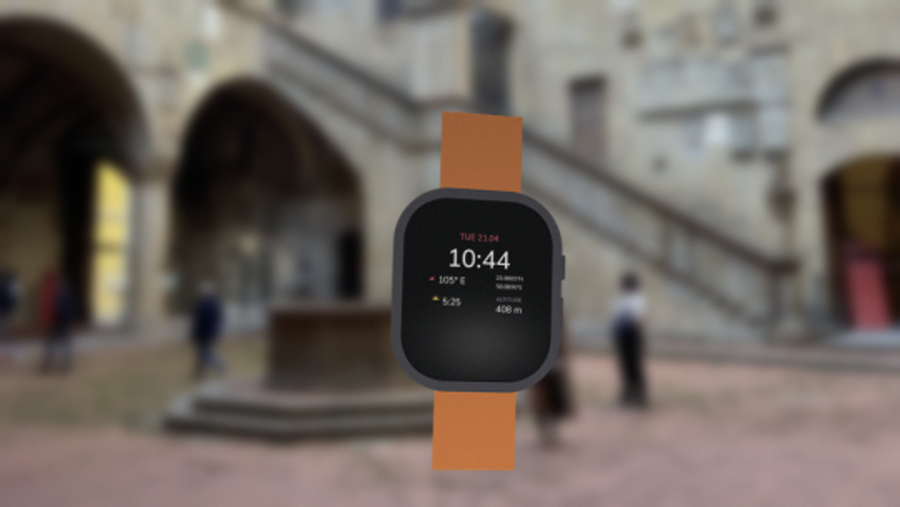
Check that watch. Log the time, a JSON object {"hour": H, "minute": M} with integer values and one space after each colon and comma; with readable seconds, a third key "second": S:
{"hour": 10, "minute": 44}
